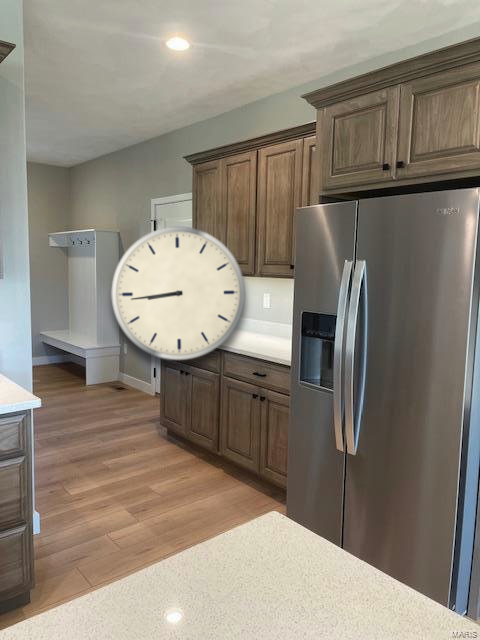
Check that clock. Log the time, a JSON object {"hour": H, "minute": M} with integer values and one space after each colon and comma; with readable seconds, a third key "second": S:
{"hour": 8, "minute": 44}
